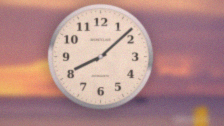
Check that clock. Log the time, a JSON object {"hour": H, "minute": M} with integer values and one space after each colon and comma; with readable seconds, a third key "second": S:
{"hour": 8, "minute": 8}
